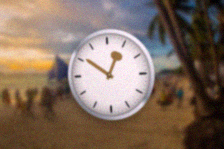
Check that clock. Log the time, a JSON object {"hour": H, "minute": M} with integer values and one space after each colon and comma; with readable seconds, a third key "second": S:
{"hour": 12, "minute": 51}
